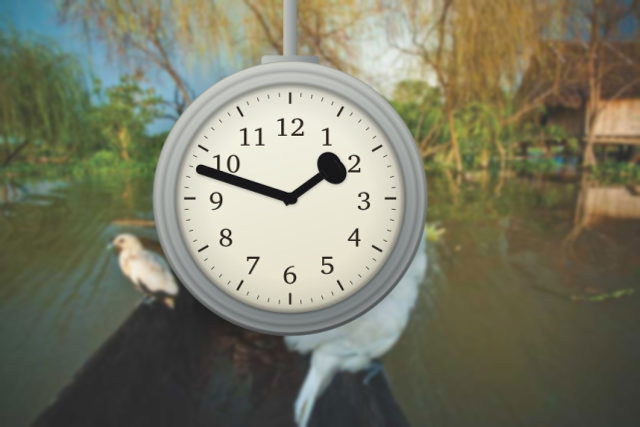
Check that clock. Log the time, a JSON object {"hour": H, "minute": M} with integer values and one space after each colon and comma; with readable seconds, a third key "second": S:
{"hour": 1, "minute": 48}
